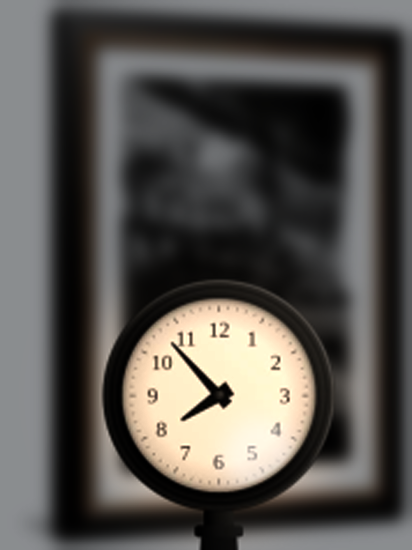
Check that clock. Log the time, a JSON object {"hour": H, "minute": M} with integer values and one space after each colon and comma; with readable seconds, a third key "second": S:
{"hour": 7, "minute": 53}
